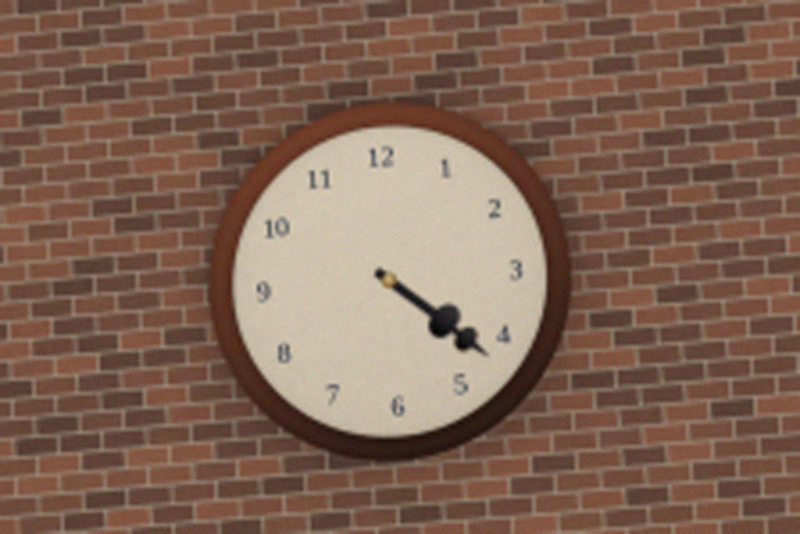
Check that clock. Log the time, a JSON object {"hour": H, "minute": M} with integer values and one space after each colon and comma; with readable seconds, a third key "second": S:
{"hour": 4, "minute": 22}
